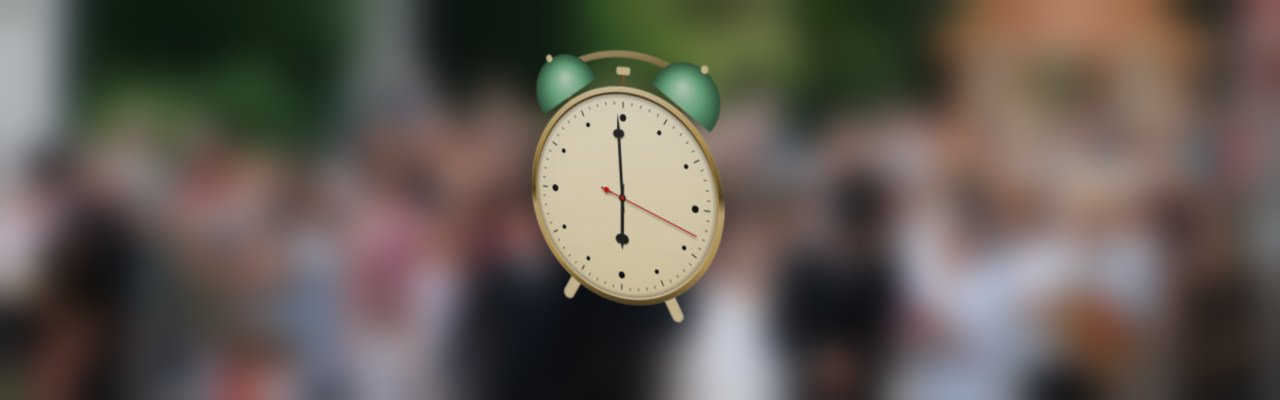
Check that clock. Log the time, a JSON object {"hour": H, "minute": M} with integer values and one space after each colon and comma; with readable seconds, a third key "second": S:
{"hour": 5, "minute": 59, "second": 18}
